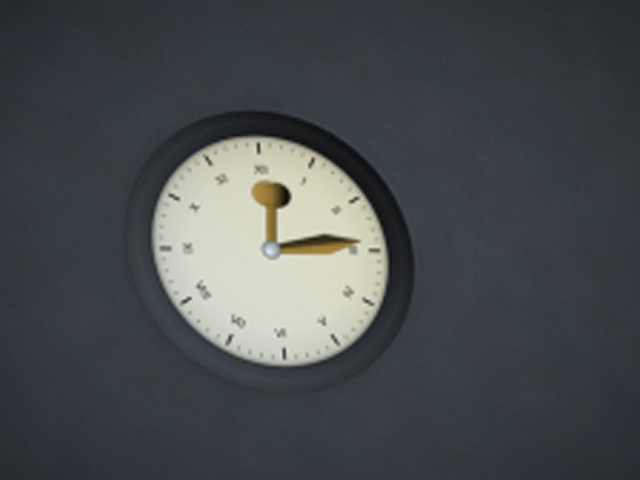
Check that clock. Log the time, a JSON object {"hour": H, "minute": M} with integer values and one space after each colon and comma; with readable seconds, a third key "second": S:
{"hour": 12, "minute": 14}
